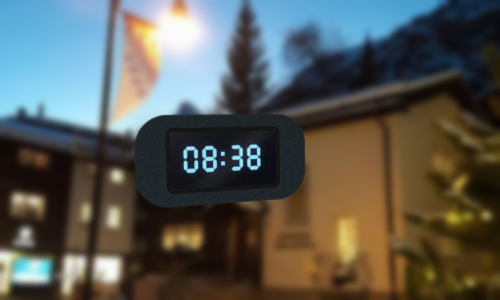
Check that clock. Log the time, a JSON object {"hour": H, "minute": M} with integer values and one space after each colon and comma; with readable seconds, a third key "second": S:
{"hour": 8, "minute": 38}
